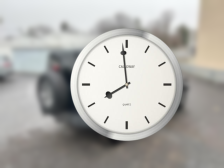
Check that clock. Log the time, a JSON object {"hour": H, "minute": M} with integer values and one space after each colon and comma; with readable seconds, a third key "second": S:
{"hour": 7, "minute": 59}
